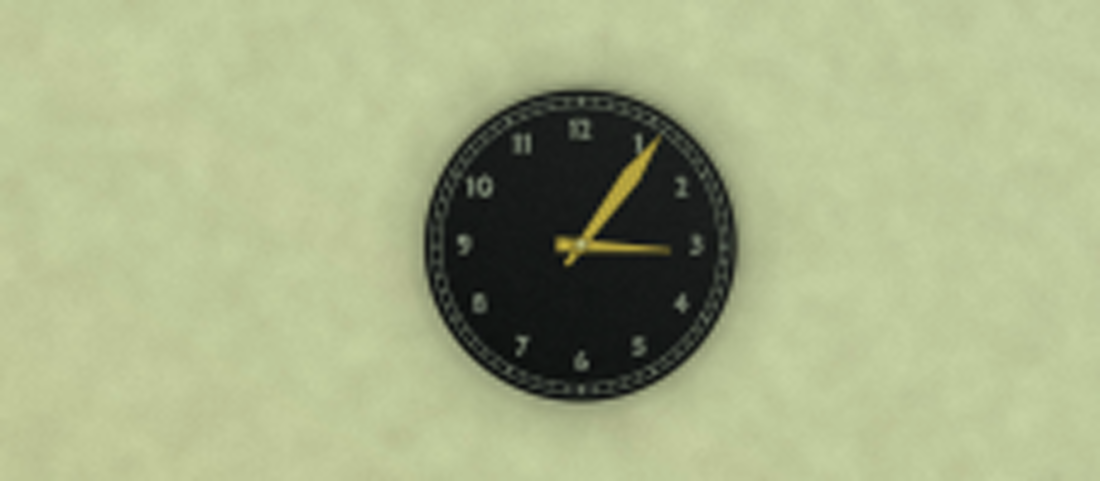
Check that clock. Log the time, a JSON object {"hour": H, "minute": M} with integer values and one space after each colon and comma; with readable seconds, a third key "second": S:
{"hour": 3, "minute": 6}
